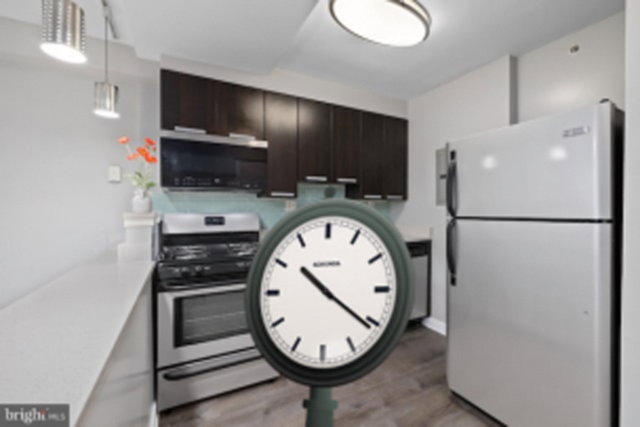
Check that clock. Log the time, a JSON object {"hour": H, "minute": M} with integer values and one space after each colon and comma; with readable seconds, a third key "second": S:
{"hour": 10, "minute": 21}
